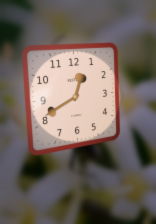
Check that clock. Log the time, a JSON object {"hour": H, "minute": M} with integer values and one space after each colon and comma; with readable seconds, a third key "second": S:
{"hour": 12, "minute": 41}
